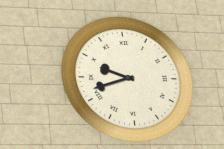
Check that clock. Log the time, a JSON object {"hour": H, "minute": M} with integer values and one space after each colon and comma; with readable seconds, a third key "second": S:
{"hour": 9, "minute": 42}
